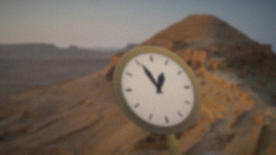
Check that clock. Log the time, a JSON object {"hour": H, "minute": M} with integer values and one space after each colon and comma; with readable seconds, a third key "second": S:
{"hour": 12, "minute": 56}
